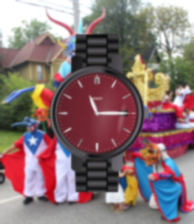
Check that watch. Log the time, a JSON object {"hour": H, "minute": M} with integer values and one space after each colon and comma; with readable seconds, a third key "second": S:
{"hour": 11, "minute": 15}
